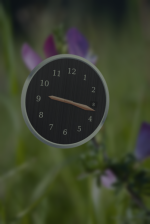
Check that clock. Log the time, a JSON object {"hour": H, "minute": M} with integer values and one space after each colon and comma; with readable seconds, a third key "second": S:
{"hour": 9, "minute": 17}
